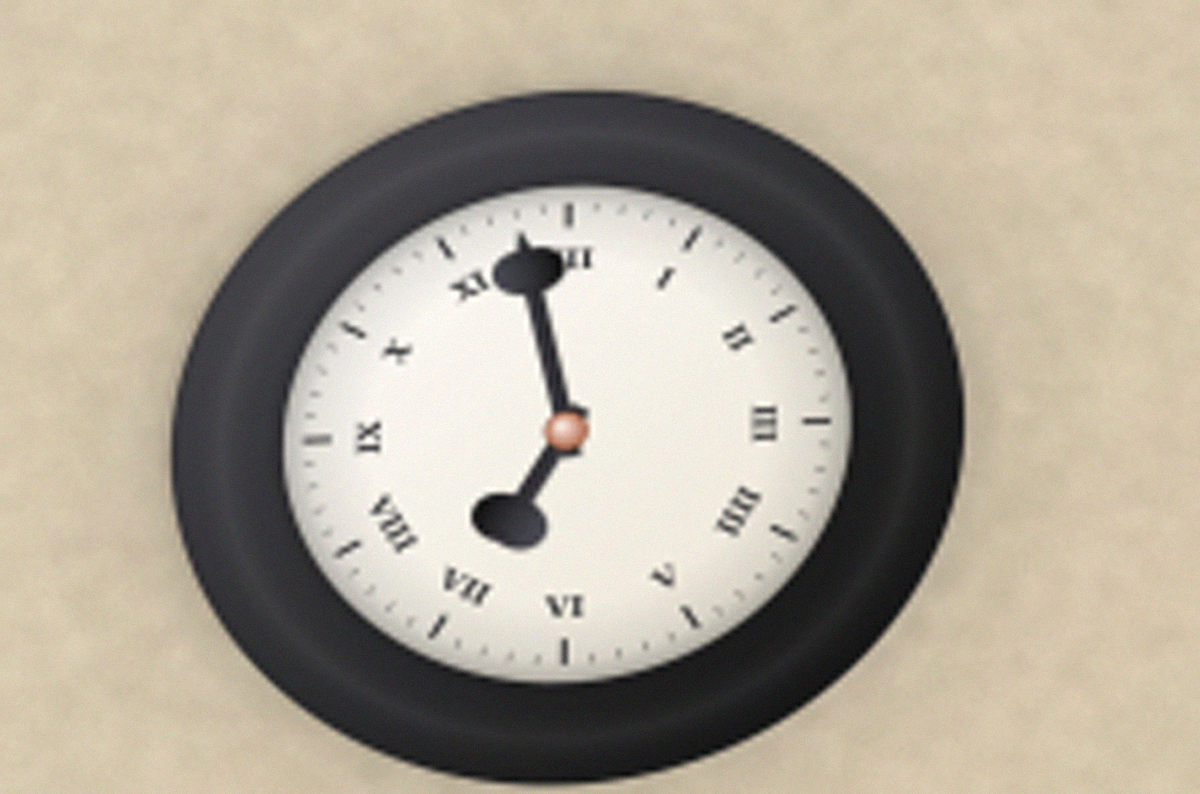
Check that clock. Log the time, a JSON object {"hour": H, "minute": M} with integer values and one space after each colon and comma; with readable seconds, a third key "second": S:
{"hour": 6, "minute": 58}
